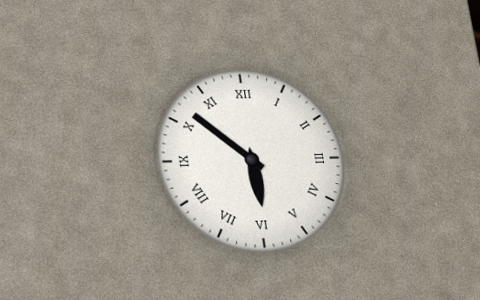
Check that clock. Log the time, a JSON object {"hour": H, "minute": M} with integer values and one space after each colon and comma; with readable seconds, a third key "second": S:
{"hour": 5, "minute": 52}
